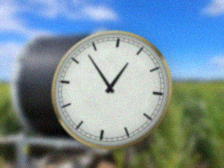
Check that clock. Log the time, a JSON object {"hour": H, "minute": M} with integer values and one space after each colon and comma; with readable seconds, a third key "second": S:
{"hour": 12, "minute": 53}
